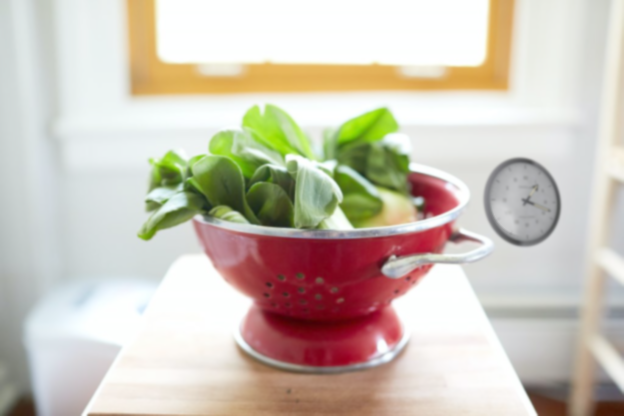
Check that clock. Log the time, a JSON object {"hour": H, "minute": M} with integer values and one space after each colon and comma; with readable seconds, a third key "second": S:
{"hour": 1, "minute": 18}
